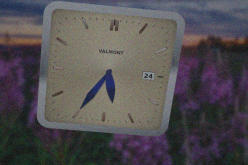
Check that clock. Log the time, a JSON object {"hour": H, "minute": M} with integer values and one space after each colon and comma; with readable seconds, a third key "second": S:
{"hour": 5, "minute": 35}
